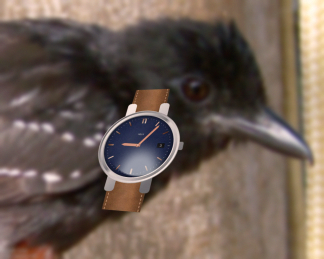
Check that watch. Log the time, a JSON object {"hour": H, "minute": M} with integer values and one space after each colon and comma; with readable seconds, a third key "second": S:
{"hour": 9, "minute": 6}
